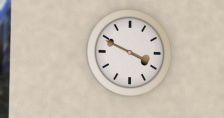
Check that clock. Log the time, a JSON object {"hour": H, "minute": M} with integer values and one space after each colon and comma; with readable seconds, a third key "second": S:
{"hour": 3, "minute": 49}
